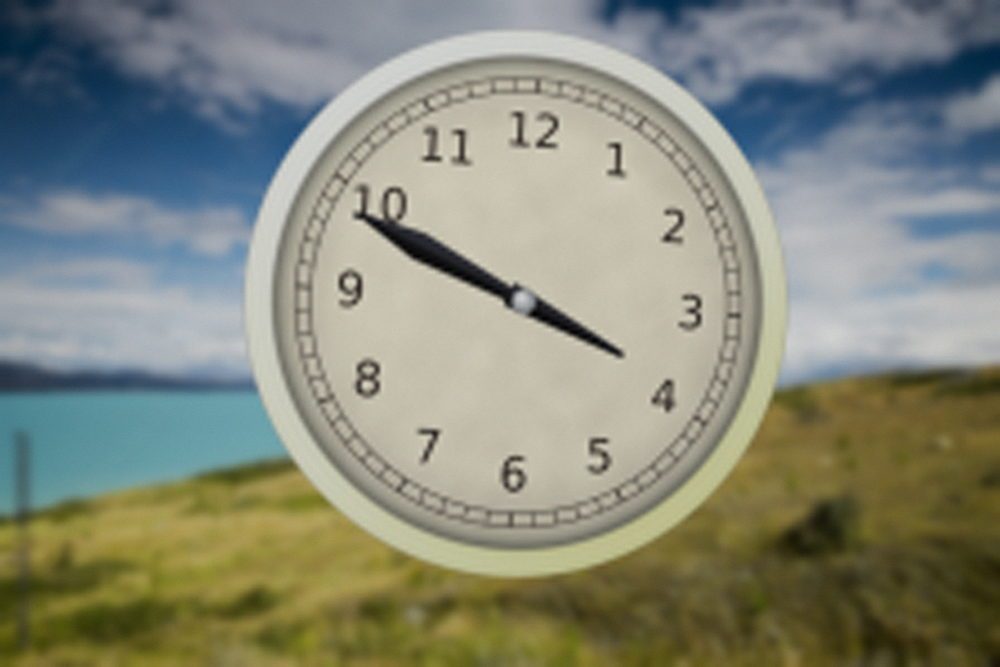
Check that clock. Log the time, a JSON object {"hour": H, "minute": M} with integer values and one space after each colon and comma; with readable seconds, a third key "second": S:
{"hour": 3, "minute": 49}
